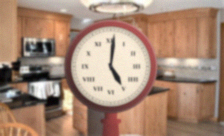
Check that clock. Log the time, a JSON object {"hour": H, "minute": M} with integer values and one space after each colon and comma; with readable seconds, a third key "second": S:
{"hour": 5, "minute": 1}
